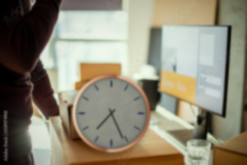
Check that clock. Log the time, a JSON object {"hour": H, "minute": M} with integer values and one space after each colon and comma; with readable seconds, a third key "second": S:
{"hour": 7, "minute": 26}
